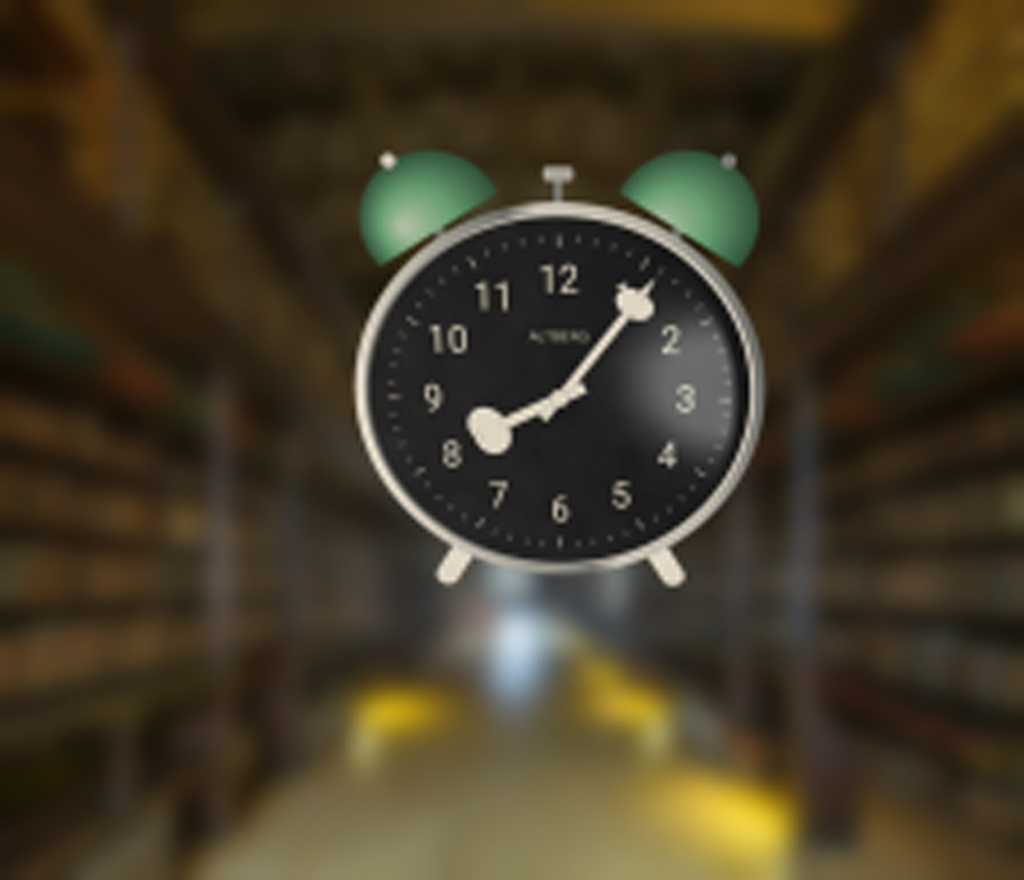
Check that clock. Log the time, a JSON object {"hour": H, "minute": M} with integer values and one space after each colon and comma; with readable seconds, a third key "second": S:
{"hour": 8, "minute": 6}
